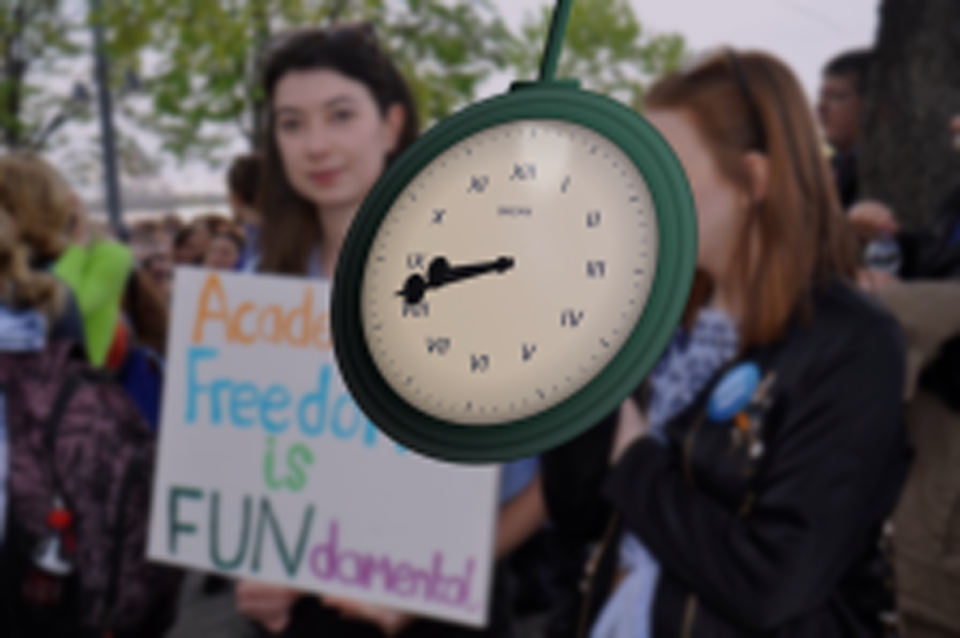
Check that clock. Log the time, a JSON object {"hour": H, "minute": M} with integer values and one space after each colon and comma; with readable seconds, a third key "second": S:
{"hour": 8, "minute": 42}
